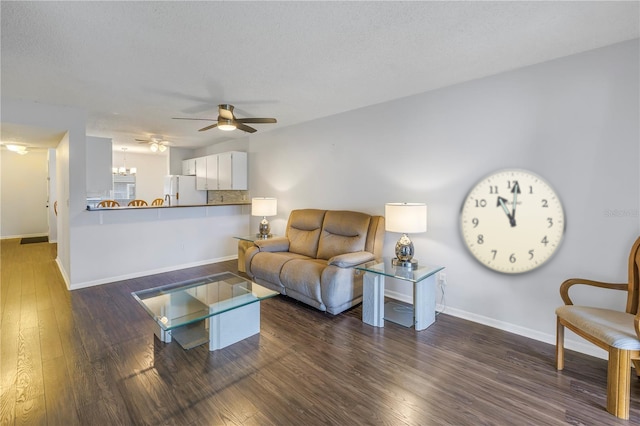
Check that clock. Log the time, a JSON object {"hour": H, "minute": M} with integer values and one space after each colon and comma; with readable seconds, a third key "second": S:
{"hour": 11, "minute": 1}
